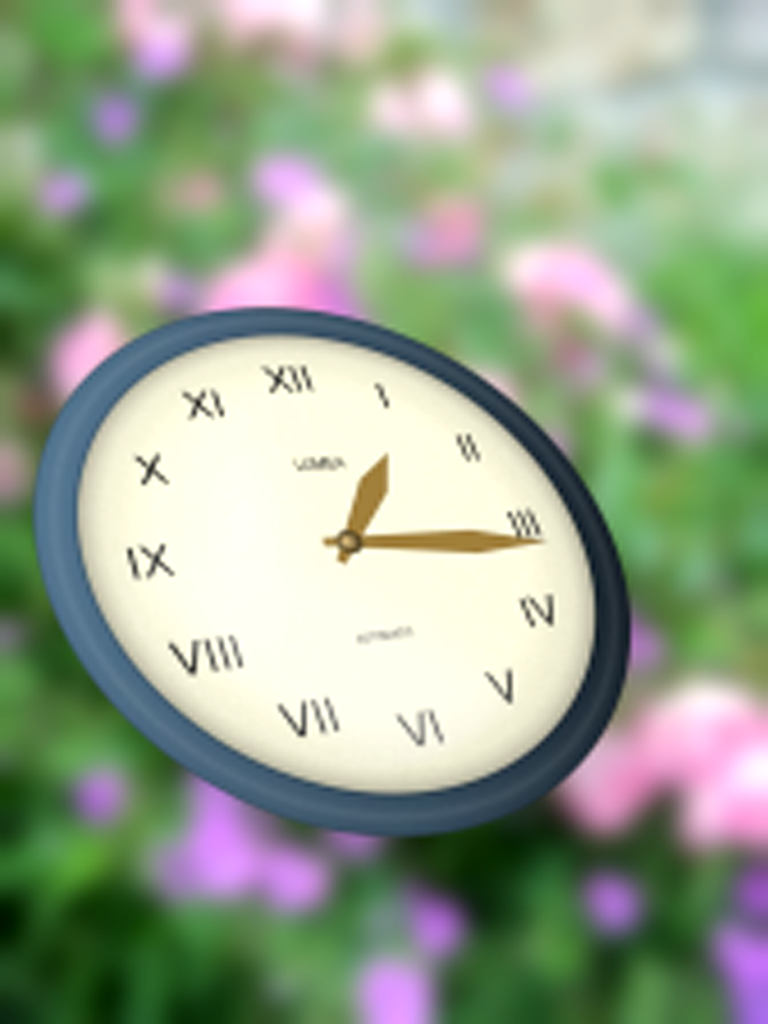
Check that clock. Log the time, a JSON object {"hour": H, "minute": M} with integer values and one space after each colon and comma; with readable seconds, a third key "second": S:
{"hour": 1, "minute": 16}
